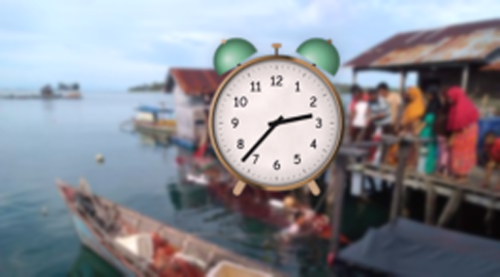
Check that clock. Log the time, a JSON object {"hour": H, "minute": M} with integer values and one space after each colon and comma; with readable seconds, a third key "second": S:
{"hour": 2, "minute": 37}
